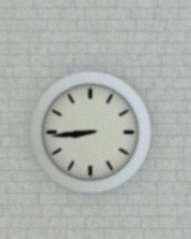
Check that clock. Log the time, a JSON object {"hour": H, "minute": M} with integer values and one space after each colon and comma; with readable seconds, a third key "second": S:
{"hour": 8, "minute": 44}
